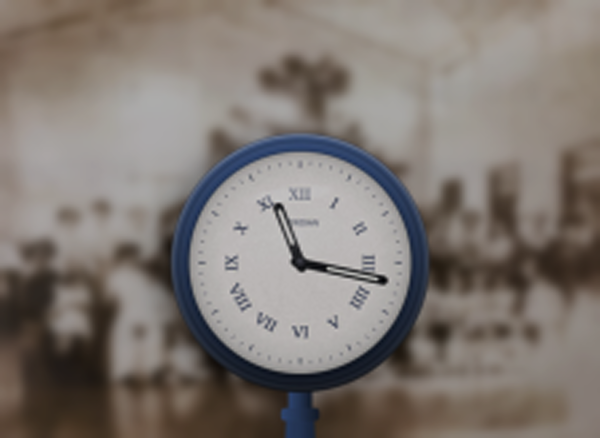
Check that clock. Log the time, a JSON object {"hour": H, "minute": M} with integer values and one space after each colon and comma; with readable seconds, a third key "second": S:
{"hour": 11, "minute": 17}
